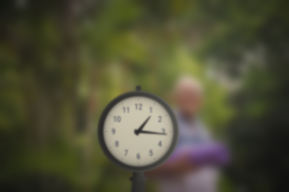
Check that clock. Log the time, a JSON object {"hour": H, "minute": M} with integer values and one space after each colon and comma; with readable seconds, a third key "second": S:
{"hour": 1, "minute": 16}
